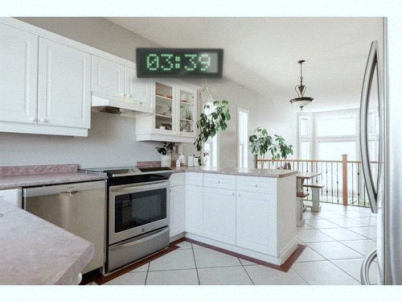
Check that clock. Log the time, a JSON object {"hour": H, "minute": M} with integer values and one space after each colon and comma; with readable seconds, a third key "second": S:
{"hour": 3, "minute": 39}
